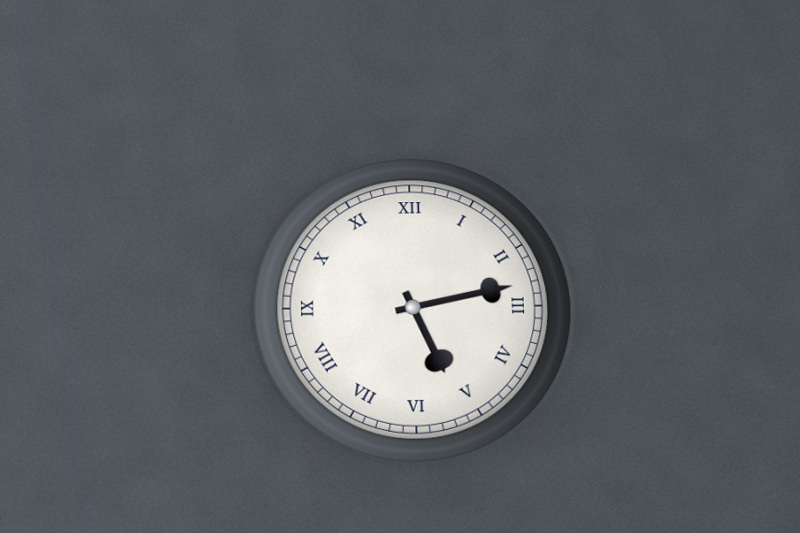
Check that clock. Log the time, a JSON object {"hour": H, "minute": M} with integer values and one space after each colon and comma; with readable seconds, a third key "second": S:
{"hour": 5, "minute": 13}
